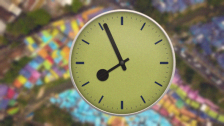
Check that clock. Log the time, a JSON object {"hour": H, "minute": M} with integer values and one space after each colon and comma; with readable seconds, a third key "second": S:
{"hour": 7, "minute": 56}
